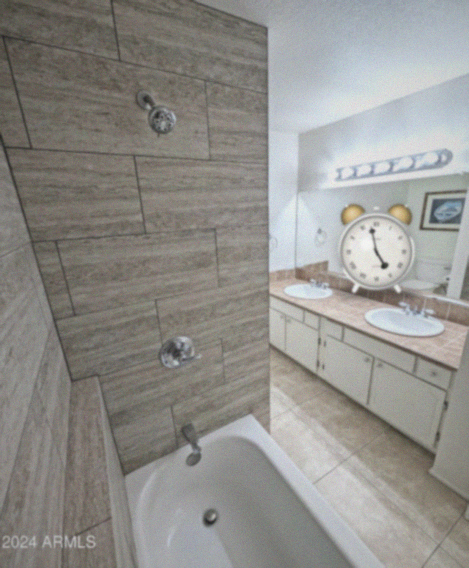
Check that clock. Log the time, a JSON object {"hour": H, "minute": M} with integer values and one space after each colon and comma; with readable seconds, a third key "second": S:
{"hour": 4, "minute": 58}
